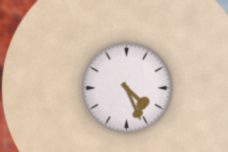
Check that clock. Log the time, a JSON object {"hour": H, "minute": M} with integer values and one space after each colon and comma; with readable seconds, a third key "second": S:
{"hour": 4, "minute": 26}
